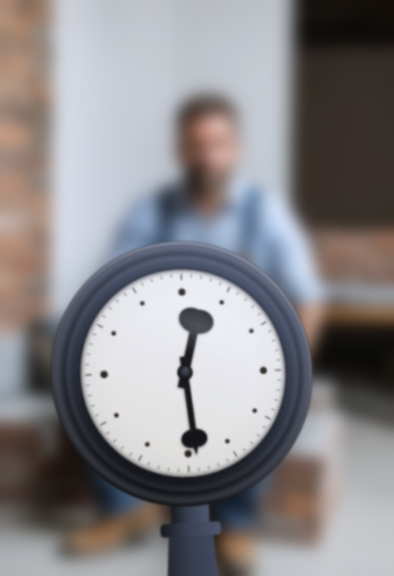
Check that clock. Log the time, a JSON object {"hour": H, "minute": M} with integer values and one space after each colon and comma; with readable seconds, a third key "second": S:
{"hour": 12, "minute": 29}
